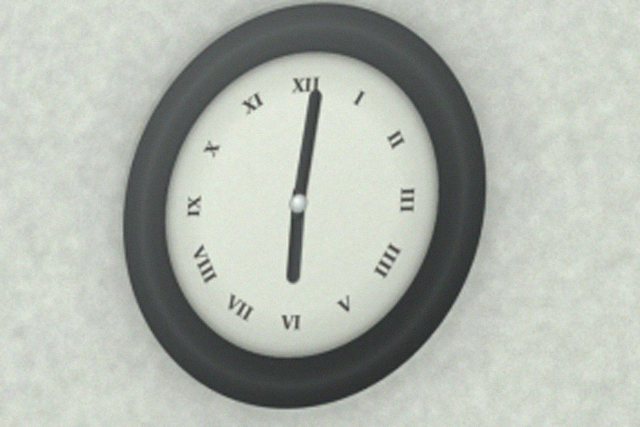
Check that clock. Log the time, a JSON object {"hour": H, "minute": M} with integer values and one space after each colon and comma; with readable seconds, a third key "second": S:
{"hour": 6, "minute": 1}
